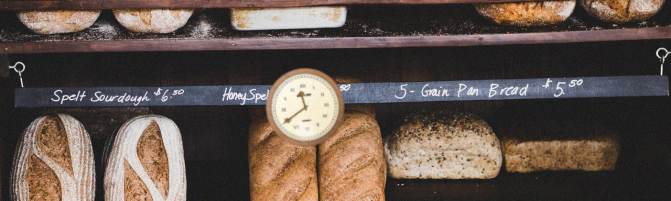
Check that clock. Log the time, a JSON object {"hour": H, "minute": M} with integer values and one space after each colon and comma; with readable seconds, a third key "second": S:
{"hour": 11, "minute": 40}
